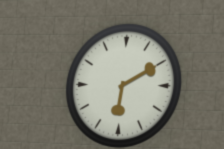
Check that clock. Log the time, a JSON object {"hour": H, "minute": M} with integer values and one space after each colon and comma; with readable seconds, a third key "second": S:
{"hour": 6, "minute": 10}
